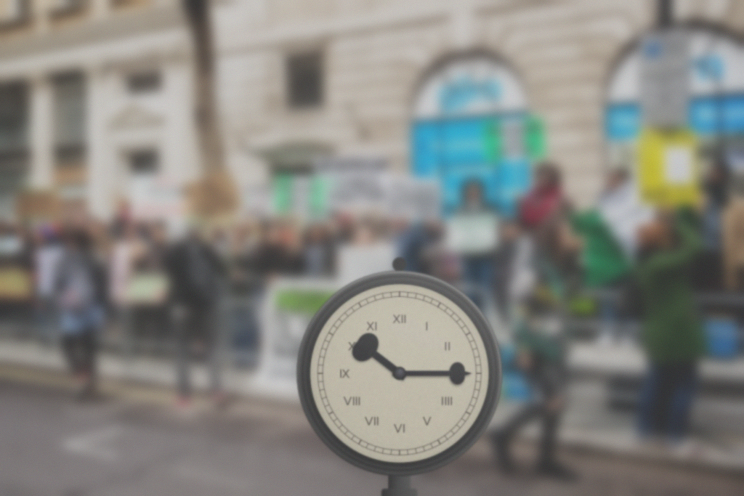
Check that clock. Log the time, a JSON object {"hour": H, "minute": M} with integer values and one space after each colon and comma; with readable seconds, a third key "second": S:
{"hour": 10, "minute": 15}
